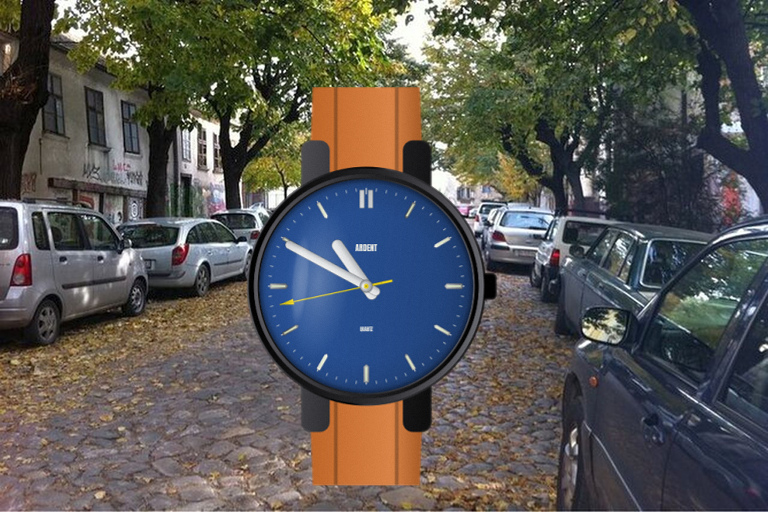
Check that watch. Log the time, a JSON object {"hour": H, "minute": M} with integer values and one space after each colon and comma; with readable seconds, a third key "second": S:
{"hour": 10, "minute": 49, "second": 43}
